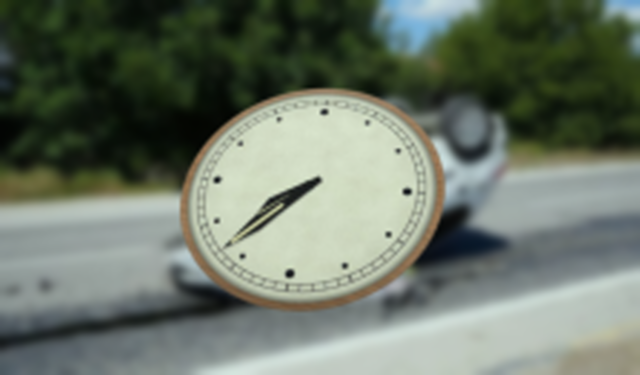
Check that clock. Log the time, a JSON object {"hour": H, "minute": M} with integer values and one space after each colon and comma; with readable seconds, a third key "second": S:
{"hour": 7, "minute": 37}
